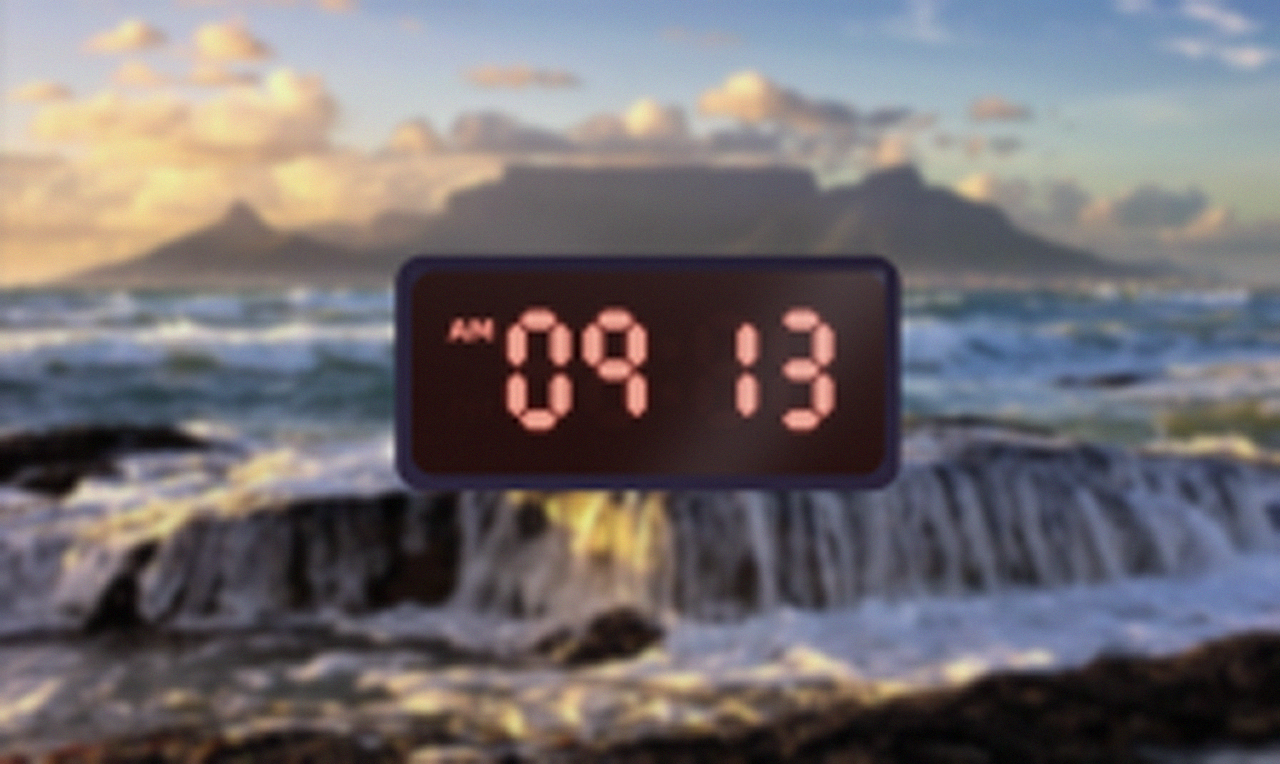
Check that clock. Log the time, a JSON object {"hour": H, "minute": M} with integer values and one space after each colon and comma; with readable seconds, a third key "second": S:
{"hour": 9, "minute": 13}
